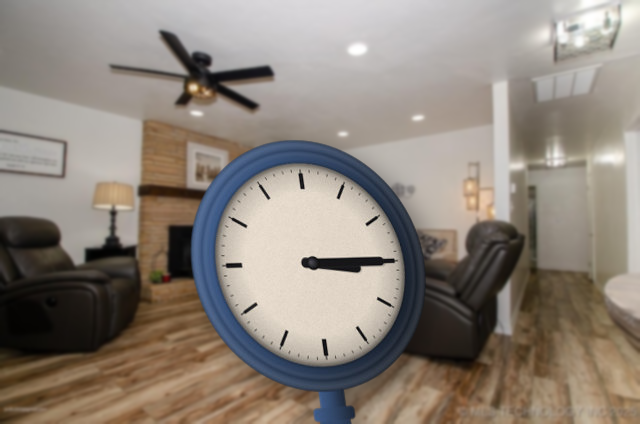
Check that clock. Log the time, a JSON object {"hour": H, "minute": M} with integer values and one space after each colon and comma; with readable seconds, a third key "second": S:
{"hour": 3, "minute": 15}
